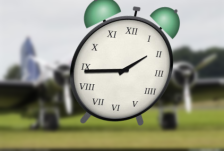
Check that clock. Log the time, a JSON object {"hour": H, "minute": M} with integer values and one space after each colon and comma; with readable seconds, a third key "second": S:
{"hour": 1, "minute": 44}
